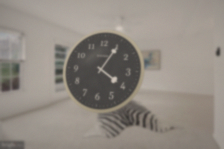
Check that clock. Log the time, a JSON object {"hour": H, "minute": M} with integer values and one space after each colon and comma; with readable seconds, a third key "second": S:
{"hour": 4, "minute": 5}
